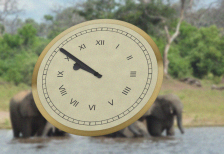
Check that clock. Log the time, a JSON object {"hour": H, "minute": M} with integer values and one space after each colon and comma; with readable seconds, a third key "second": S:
{"hour": 9, "minute": 51}
